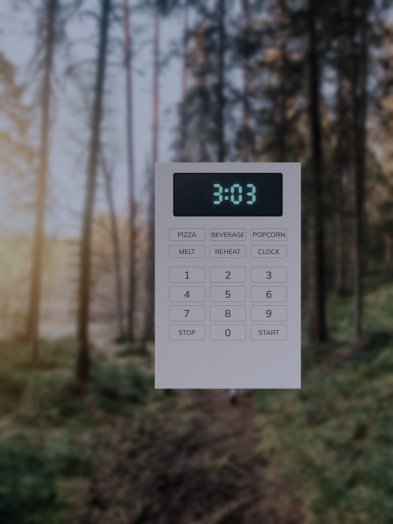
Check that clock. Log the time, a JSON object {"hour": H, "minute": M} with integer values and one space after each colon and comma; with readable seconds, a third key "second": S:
{"hour": 3, "minute": 3}
